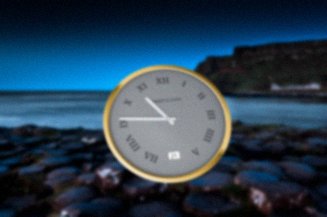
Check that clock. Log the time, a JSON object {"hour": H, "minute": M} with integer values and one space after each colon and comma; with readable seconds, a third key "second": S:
{"hour": 10, "minute": 46}
